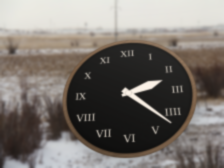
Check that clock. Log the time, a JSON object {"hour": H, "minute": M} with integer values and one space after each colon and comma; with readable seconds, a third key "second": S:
{"hour": 2, "minute": 22}
